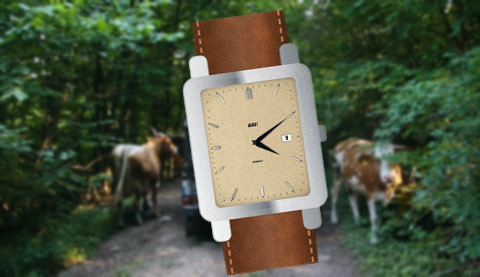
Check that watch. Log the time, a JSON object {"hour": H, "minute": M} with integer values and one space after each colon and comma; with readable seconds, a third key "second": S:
{"hour": 4, "minute": 10}
